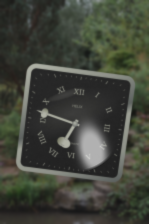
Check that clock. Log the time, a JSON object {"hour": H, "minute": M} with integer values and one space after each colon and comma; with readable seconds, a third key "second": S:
{"hour": 6, "minute": 47}
